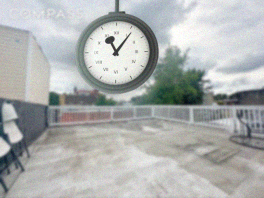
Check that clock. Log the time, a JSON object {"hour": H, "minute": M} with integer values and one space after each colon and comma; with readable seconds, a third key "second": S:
{"hour": 11, "minute": 6}
